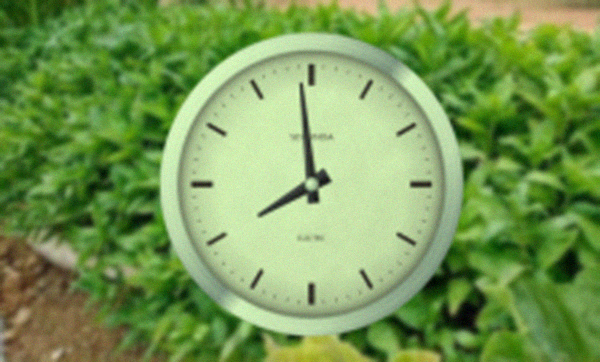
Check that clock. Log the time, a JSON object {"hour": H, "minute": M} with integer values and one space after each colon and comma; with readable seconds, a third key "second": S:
{"hour": 7, "minute": 59}
